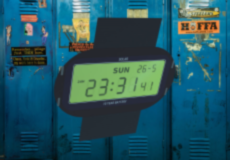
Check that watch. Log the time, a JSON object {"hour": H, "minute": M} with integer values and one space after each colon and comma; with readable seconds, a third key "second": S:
{"hour": 23, "minute": 31, "second": 41}
